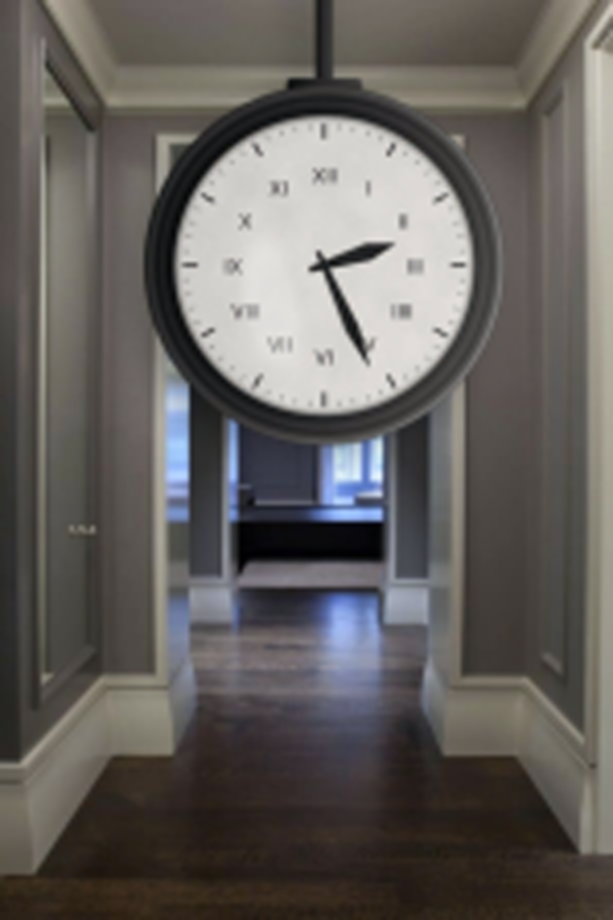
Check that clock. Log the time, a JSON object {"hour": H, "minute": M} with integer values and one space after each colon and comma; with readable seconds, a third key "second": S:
{"hour": 2, "minute": 26}
